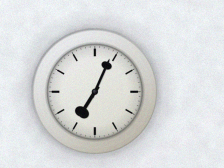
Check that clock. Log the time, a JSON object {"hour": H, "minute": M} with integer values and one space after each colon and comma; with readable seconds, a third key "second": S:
{"hour": 7, "minute": 4}
